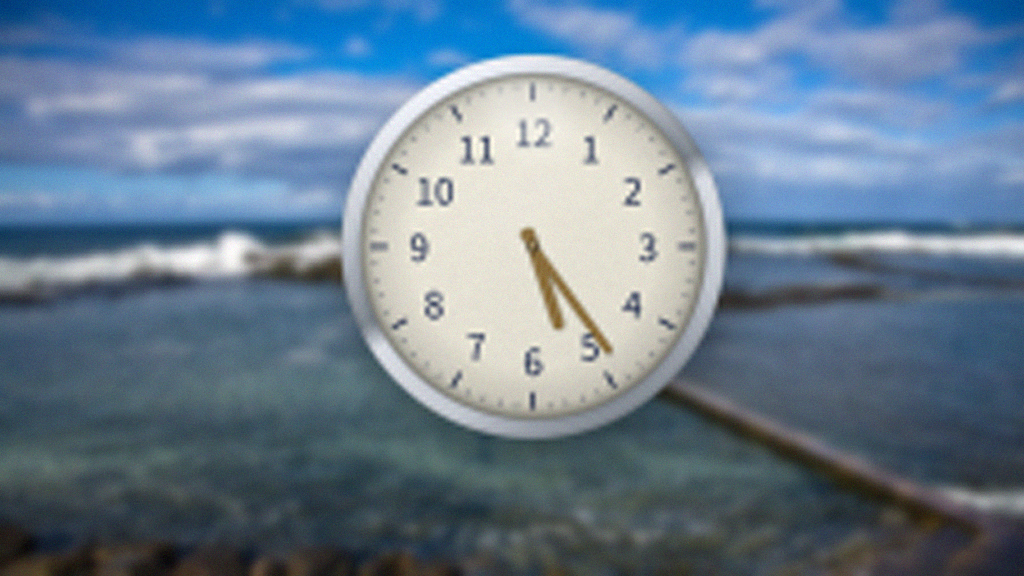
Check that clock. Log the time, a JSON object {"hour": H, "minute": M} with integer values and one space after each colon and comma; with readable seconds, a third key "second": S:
{"hour": 5, "minute": 24}
